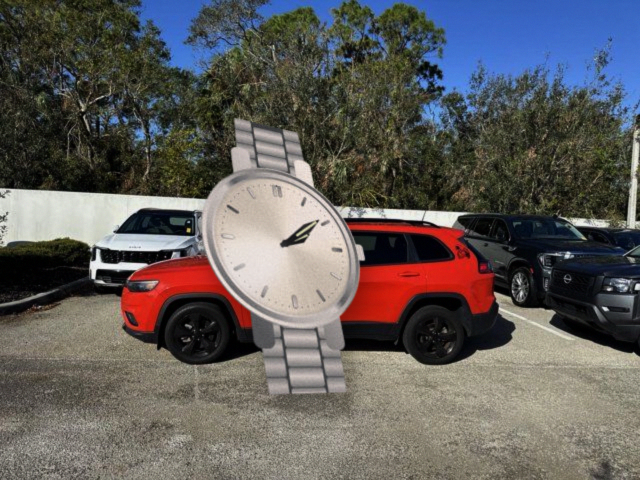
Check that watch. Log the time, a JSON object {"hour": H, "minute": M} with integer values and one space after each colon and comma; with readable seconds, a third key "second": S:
{"hour": 2, "minute": 9}
